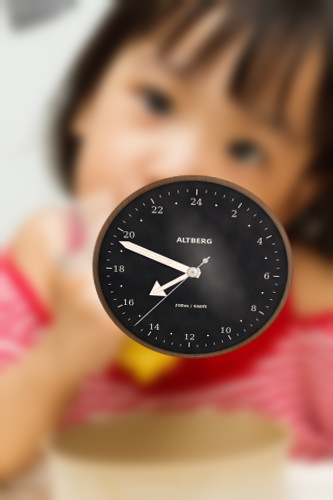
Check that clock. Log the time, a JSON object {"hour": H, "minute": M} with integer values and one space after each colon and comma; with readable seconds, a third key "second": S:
{"hour": 15, "minute": 48, "second": 37}
